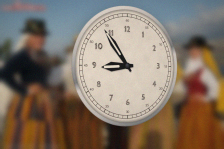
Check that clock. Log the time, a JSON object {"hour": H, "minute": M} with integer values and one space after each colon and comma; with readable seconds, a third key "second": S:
{"hour": 8, "minute": 54}
